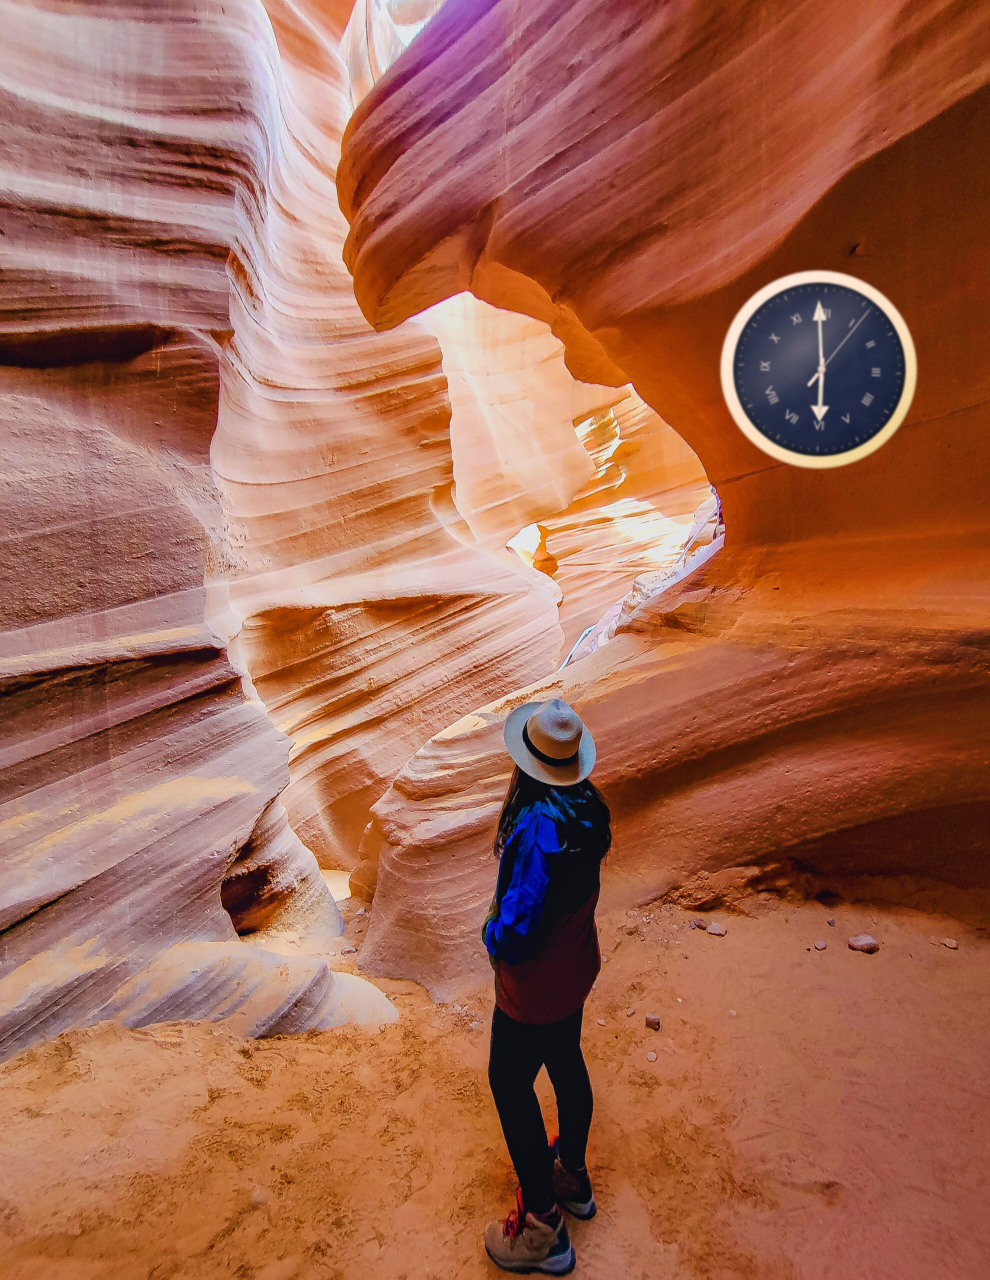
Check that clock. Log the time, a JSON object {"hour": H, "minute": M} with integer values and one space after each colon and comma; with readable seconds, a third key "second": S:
{"hour": 5, "minute": 59, "second": 6}
